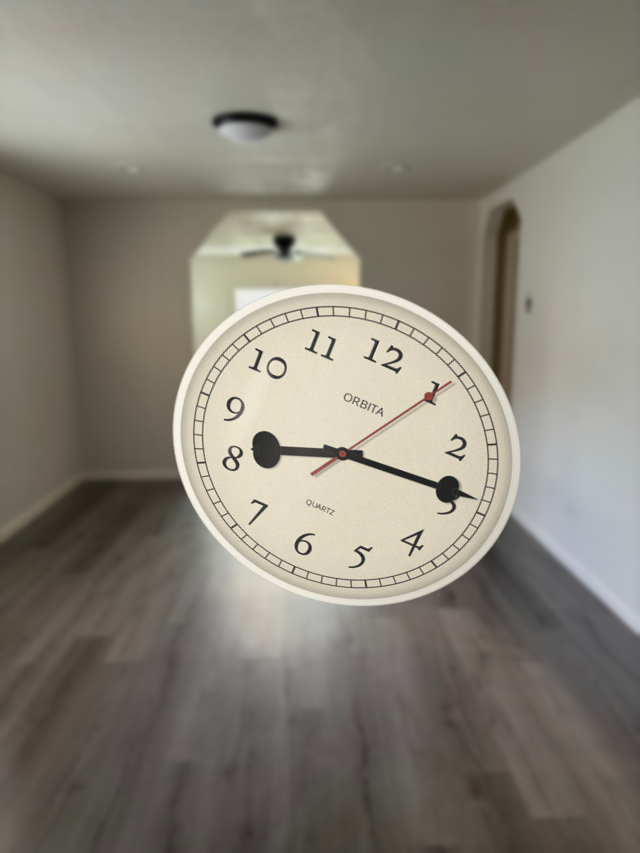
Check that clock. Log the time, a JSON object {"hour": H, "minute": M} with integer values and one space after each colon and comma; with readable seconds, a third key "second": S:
{"hour": 8, "minute": 14, "second": 5}
